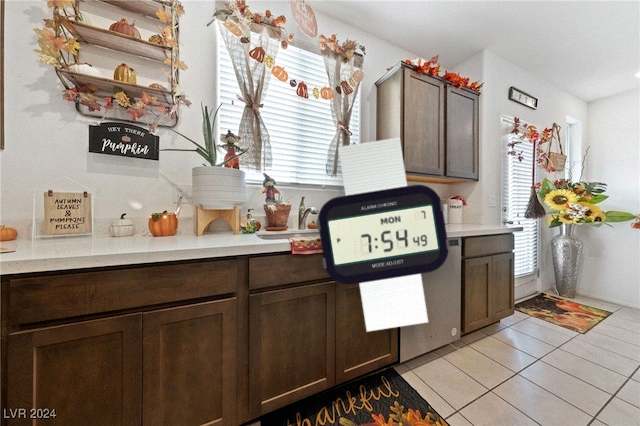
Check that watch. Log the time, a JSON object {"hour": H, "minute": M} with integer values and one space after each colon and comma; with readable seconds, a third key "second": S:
{"hour": 7, "minute": 54, "second": 49}
